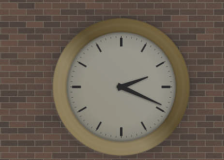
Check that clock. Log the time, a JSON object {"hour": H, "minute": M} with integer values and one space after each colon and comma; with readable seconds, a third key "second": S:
{"hour": 2, "minute": 19}
